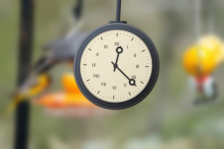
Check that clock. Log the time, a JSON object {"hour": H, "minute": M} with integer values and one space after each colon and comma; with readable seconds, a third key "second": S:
{"hour": 12, "minute": 22}
